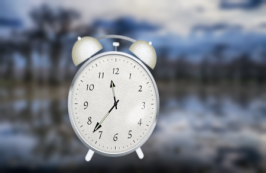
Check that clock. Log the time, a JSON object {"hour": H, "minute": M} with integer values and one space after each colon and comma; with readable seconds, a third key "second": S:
{"hour": 11, "minute": 37}
